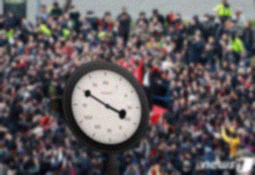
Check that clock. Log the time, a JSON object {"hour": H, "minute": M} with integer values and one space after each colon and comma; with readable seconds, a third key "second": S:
{"hour": 3, "minute": 50}
